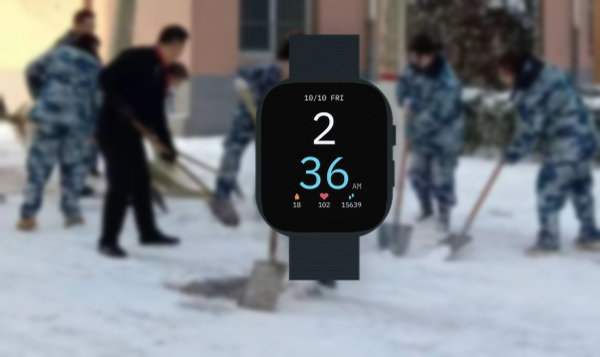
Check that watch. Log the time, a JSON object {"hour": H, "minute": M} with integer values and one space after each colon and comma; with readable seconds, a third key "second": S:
{"hour": 2, "minute": 36}
